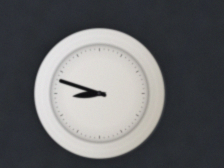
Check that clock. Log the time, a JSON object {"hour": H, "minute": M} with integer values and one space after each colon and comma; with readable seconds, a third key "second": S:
{"hour": 8, "minute": 48}
